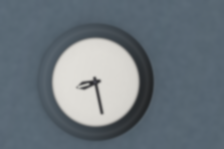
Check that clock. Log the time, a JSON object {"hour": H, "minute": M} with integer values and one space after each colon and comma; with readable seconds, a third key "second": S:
{"hour": 8, "minute": 28}
